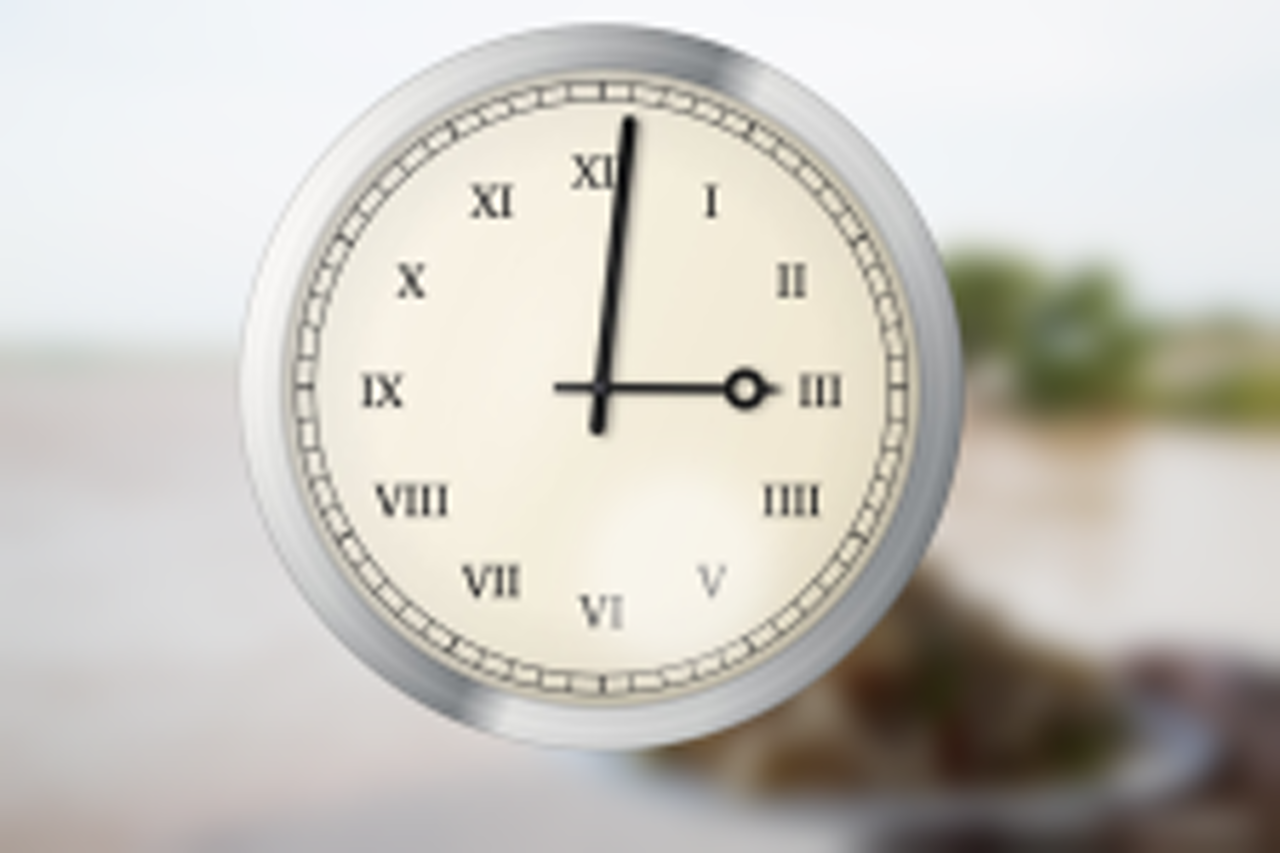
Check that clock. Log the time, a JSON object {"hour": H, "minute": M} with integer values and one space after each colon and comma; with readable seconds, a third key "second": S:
{"hour": 3, "minute": 1}
